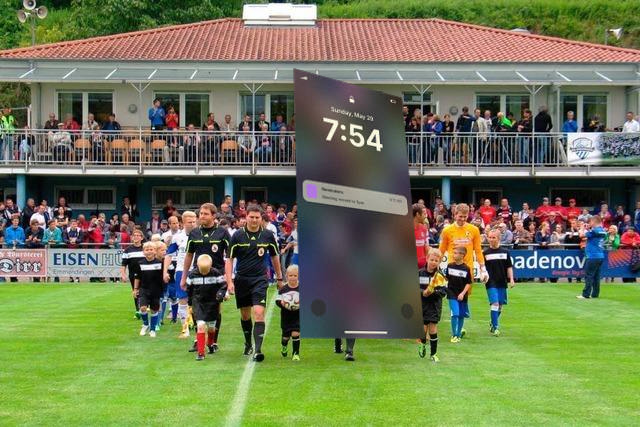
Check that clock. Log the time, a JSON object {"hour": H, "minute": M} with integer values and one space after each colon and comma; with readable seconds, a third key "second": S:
{"hour": 7, "minute": 54}
